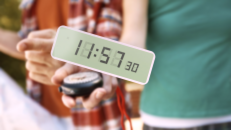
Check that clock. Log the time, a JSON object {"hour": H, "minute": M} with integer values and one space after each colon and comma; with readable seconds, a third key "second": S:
{"hour": 11, "minute": 57, "second": 30}
